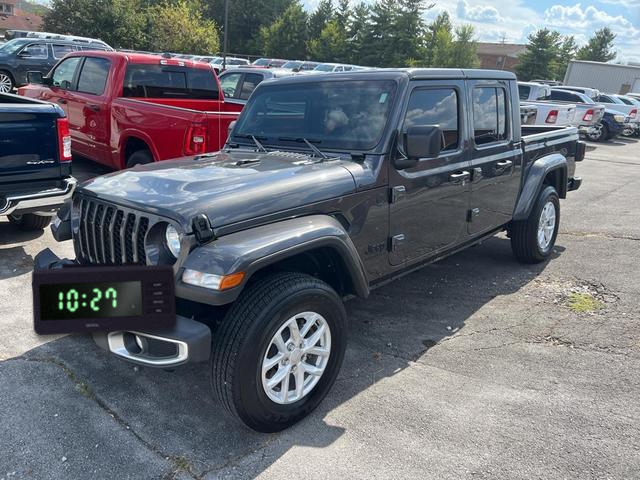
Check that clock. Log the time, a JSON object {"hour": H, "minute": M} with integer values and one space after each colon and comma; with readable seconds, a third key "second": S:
{"hour": 10, "minute": 27}
